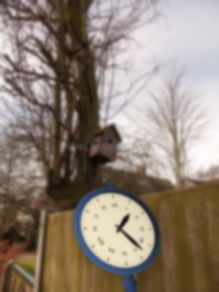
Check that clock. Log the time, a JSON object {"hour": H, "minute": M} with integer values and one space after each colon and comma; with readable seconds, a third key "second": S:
{"hour": 1, "minute": 23}
